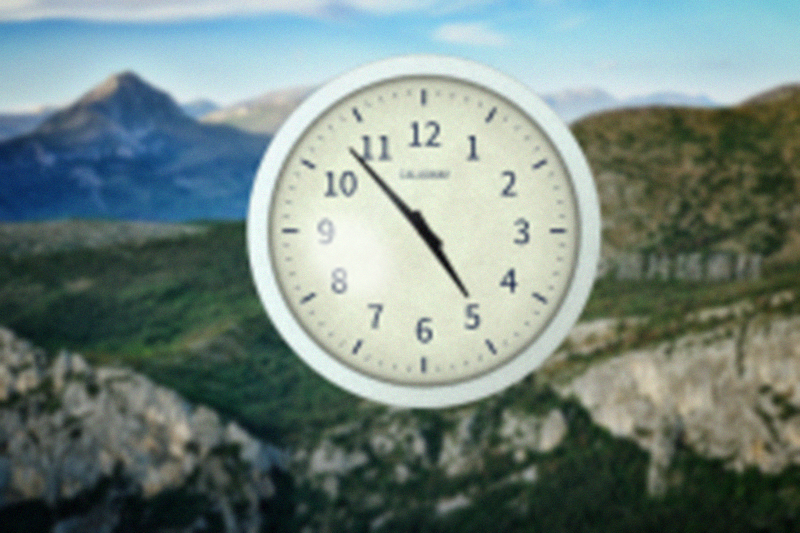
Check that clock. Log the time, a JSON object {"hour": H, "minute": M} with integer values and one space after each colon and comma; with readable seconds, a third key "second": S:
{"hour": 4, "minute": 53}
